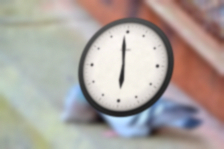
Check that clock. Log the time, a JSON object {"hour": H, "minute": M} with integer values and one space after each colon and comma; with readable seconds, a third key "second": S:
{"hour": 5, "minute": 59}
